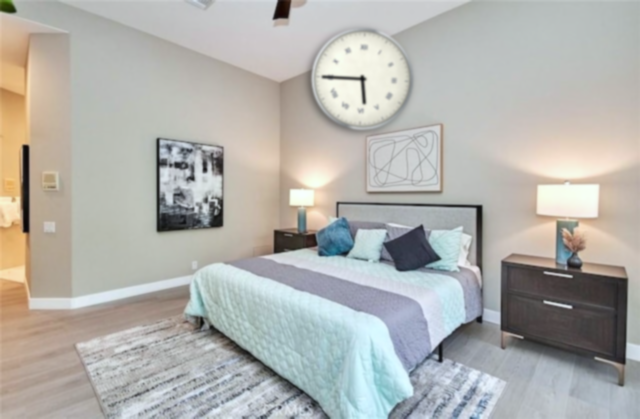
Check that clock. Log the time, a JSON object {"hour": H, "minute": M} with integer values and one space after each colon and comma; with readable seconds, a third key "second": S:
{"hour": 5, "minute": 45}
